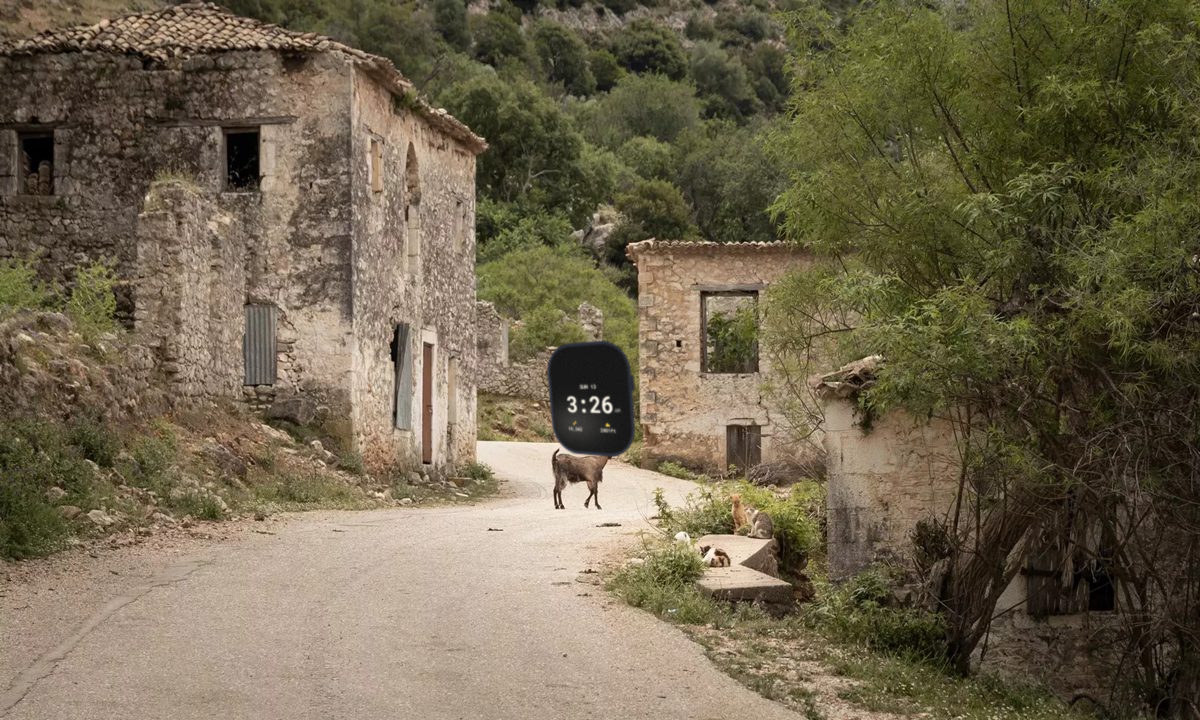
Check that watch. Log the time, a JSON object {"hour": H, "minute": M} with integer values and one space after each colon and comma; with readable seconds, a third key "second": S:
{"hour": 3, "minute": 26}
